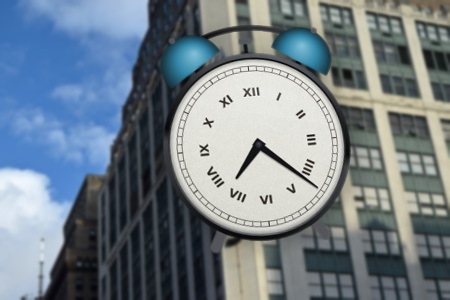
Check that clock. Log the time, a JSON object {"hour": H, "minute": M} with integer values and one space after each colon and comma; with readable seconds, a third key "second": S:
{"hour": 7, "minute": 22}
